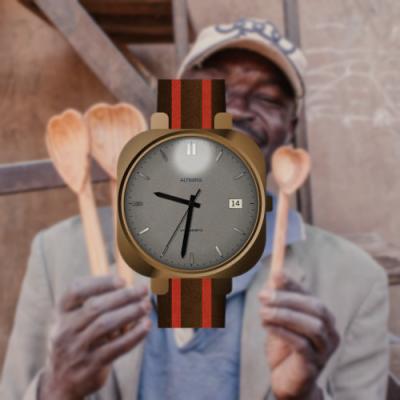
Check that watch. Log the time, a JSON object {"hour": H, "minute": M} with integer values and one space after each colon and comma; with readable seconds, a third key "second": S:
{"hour": 9, "minute": 31, "second": 35}
